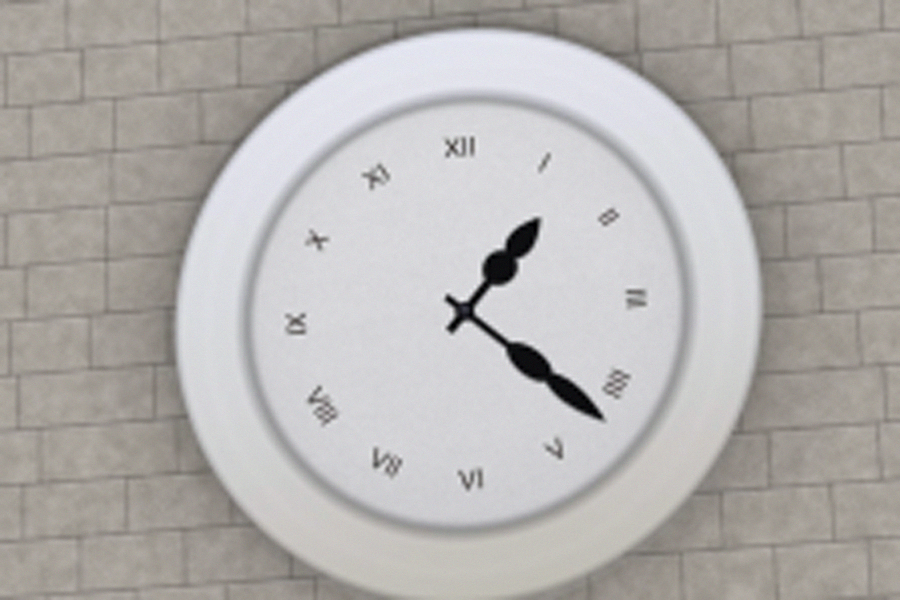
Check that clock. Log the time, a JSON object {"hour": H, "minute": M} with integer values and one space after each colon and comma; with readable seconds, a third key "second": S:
{"hour": 1, "minute": 22}
